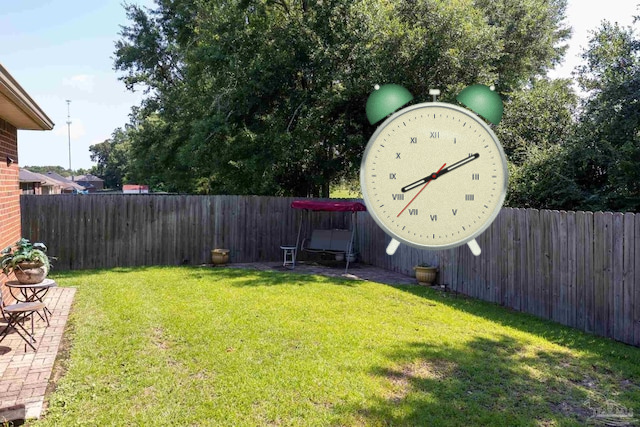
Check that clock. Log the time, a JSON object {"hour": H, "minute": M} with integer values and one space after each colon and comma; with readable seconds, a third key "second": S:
{"hour": 8, "minute": 10, "second": 37}
